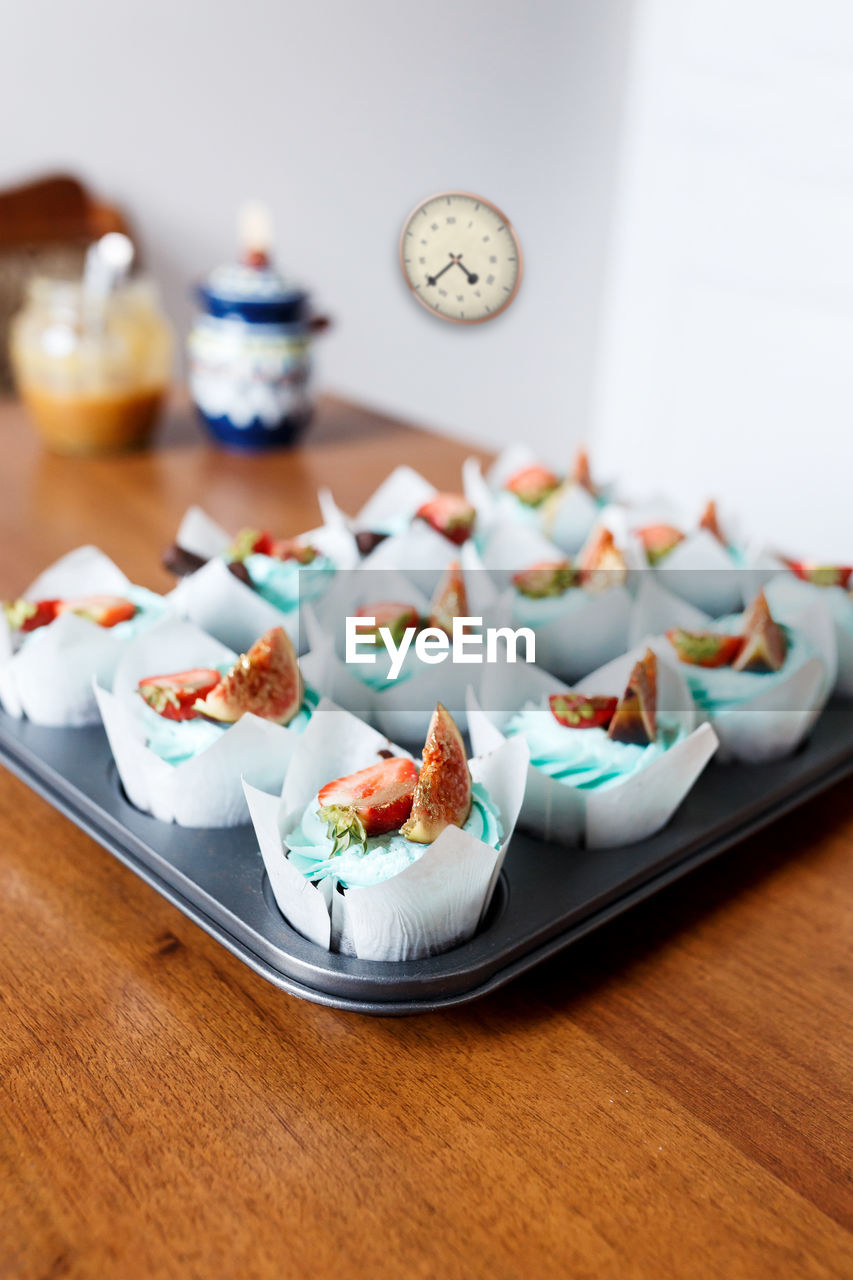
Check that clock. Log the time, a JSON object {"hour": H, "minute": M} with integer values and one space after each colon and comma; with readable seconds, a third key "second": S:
{"hour": 4, "minute": 39}
